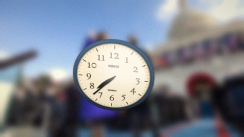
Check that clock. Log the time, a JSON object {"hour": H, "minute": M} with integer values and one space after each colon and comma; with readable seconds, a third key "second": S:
{"hour": 7, "minute": 37}
